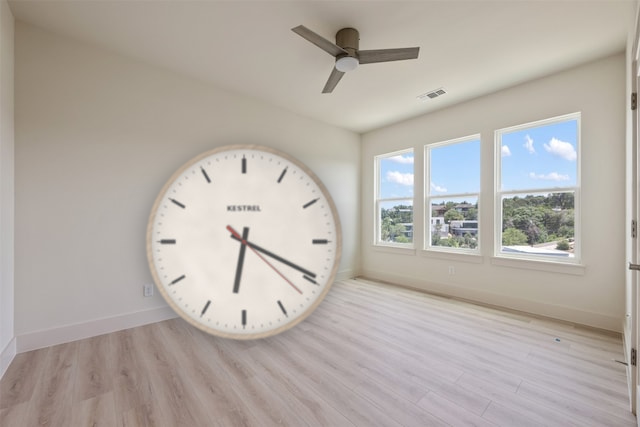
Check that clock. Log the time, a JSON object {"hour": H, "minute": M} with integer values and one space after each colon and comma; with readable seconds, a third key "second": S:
{"hour": 6, "minute": 19, "second": 22}
